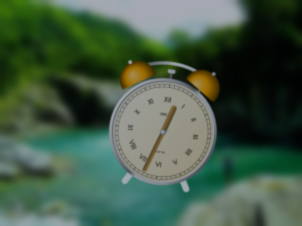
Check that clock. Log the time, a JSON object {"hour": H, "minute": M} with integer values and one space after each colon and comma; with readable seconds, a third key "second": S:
{"hour": 12, "minute": 33}
